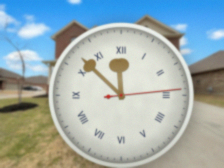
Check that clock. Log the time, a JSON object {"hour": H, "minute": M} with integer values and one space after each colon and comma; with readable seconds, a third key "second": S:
{"hour": 11, "minute": 52, "second": 14}
